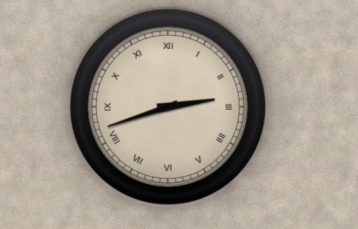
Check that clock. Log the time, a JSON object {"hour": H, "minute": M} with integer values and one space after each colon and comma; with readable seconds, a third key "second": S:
{"hour": 2, "minute": 42}
